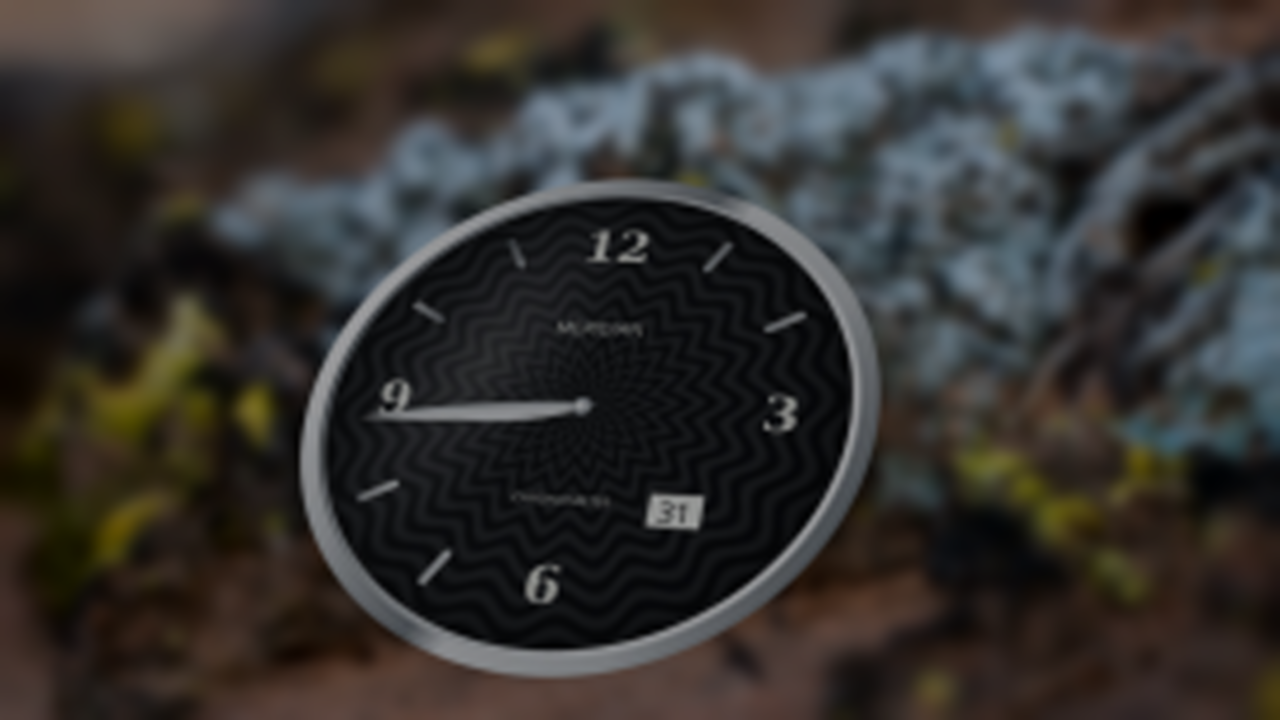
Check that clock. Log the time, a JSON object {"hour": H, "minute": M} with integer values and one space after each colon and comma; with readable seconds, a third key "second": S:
{"hour": 8, "minute": 44}
